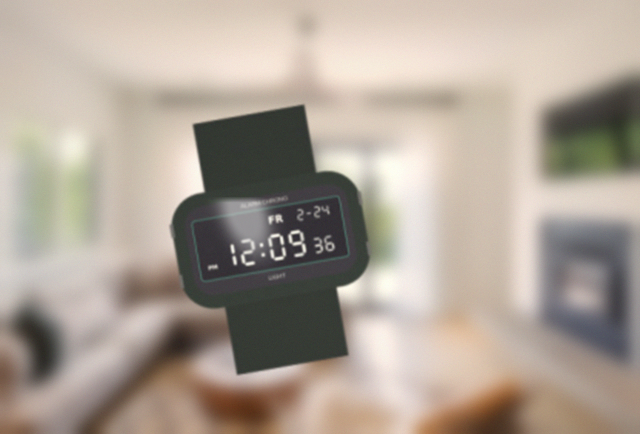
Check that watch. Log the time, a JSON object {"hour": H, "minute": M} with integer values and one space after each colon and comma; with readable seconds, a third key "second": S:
{"hour": 12, "minute": 9, "second": 36}
